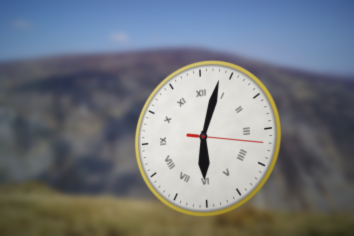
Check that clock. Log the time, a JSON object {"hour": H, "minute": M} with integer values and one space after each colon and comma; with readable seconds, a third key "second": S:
{"hour": 6, "minute": 3, "second": 17}
